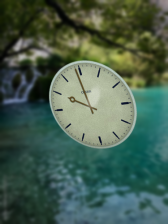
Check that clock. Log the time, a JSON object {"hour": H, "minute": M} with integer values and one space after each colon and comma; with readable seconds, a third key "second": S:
{"hour": 9, "minute": 59}
